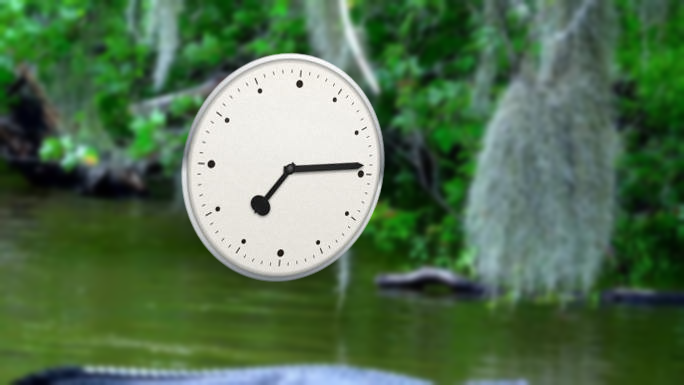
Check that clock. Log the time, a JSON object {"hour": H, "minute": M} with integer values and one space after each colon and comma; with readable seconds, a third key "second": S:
{"hour": 7, "minute": 14}
